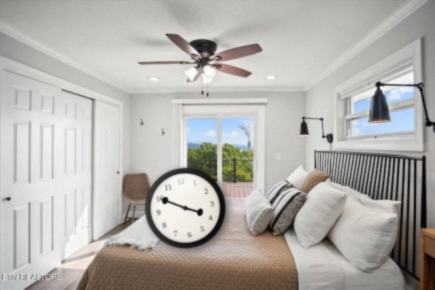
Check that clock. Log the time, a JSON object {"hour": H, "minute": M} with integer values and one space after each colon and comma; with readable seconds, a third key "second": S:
{"hour": 3, "minute": 50}
